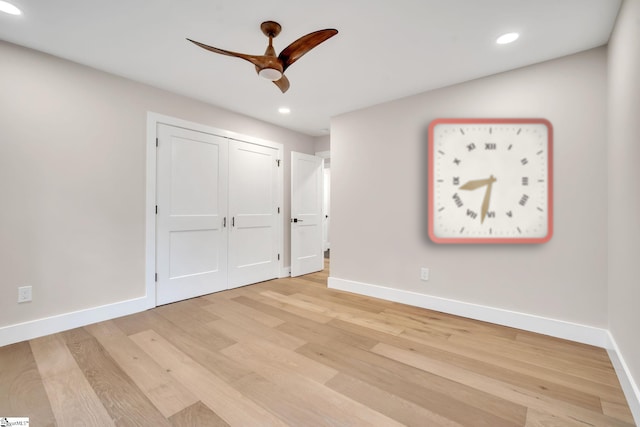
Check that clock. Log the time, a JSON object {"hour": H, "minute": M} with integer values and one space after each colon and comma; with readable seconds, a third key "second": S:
{"hour": 8, "minute": 32}
